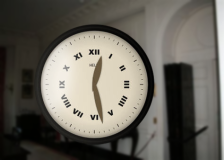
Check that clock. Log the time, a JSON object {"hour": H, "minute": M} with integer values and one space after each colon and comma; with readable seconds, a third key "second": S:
{"hour": 12, "minute": 28}
